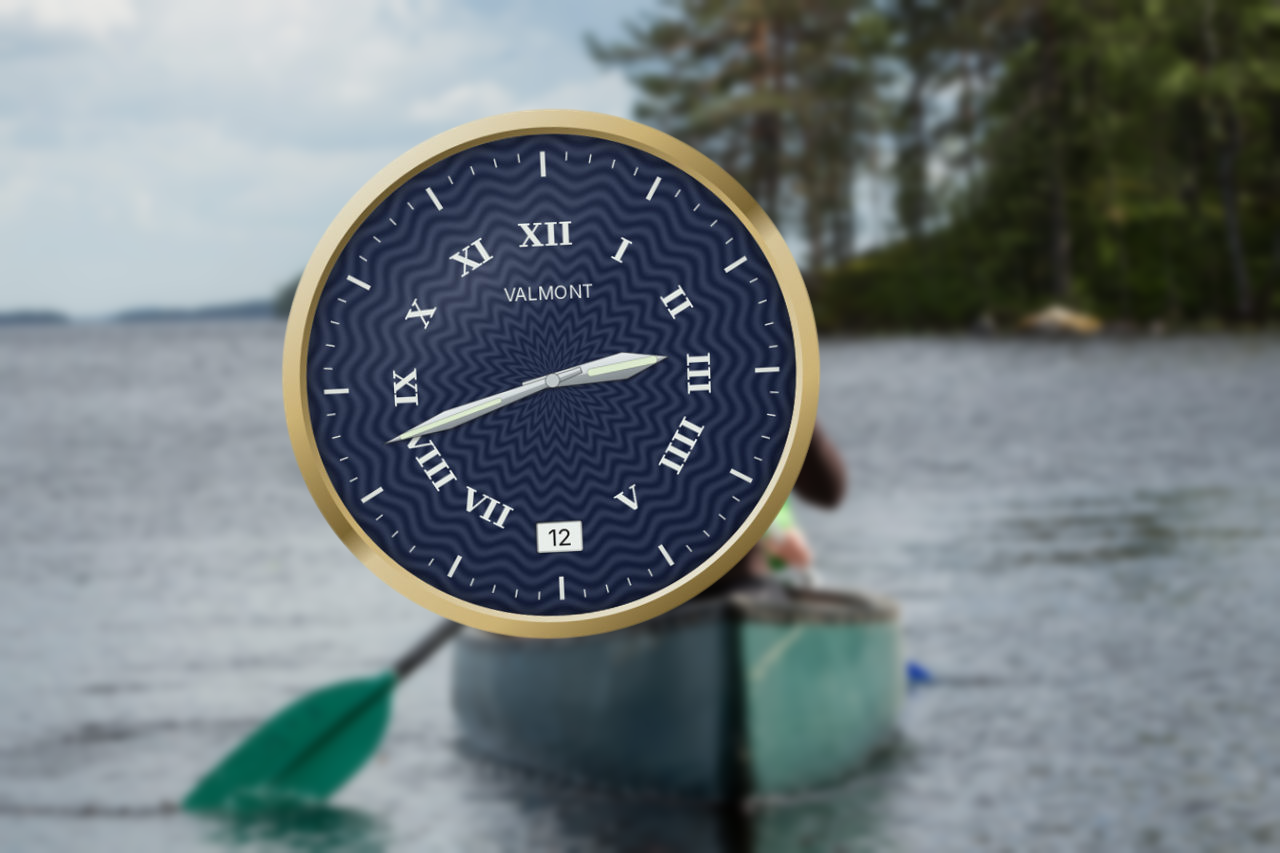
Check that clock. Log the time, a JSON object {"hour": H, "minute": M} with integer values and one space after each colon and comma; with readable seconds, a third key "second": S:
{"hour": 2, "minute": 42}
